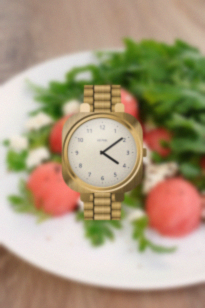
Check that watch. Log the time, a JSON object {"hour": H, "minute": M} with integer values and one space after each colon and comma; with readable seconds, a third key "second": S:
{"hour": 4, "minute": 9}
